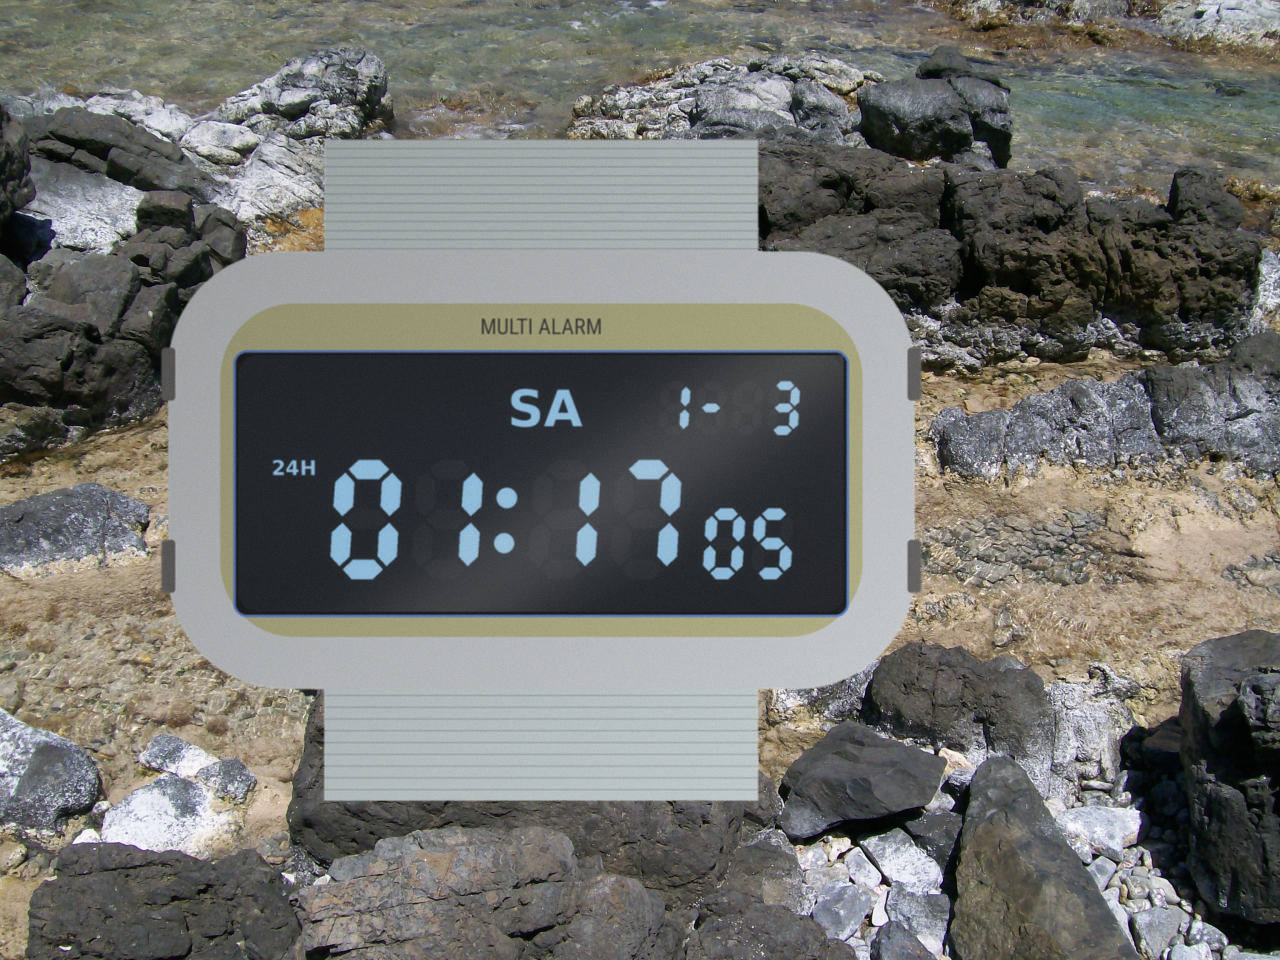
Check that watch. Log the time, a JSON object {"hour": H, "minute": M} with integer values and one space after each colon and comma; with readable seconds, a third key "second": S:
{"hour": 1, "minute": 17, "second": 5}
